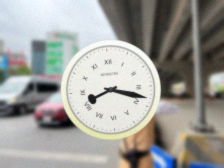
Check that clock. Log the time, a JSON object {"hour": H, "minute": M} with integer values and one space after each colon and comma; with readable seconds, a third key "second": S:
{"hour": 8, "minute": 18}
